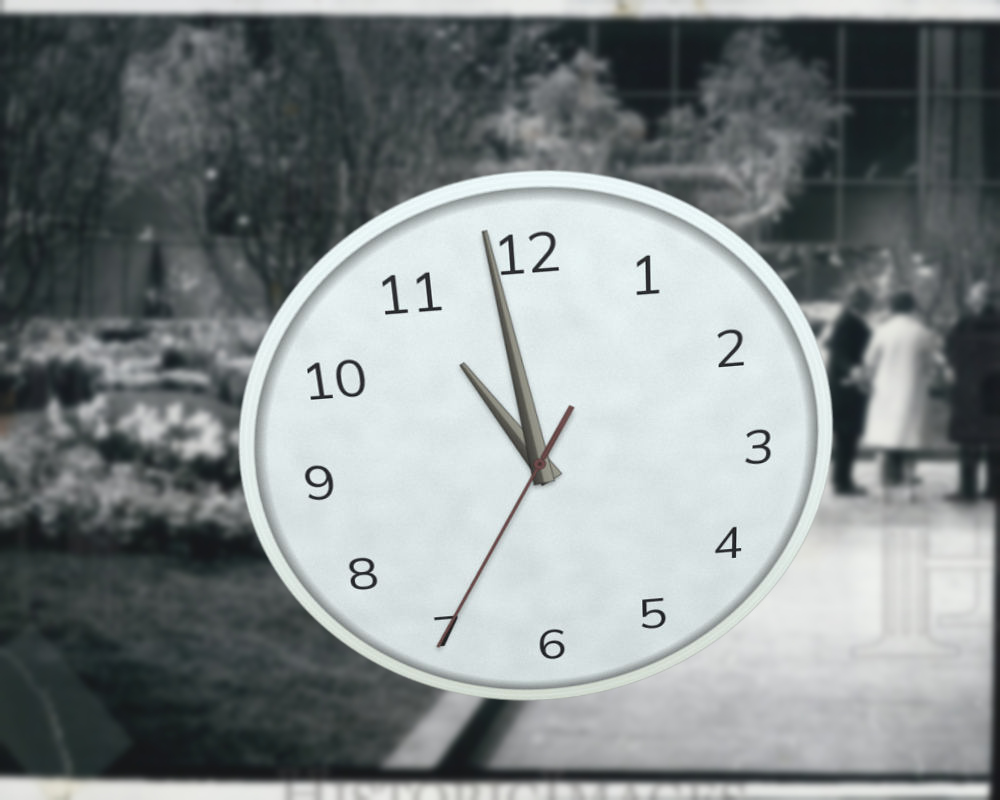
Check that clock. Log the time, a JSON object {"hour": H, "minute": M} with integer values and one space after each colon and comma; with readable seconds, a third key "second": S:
{"hour": 10, "minute": 58, "second": 35}
